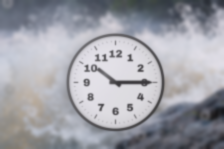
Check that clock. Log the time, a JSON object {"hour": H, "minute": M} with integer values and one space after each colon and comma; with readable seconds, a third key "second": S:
{"hour": 10, "minute": 15}
